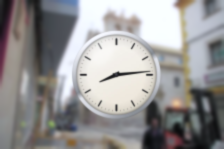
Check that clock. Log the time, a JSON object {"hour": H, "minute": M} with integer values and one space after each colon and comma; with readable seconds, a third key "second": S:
{"hour": 8, "minute": 14}
